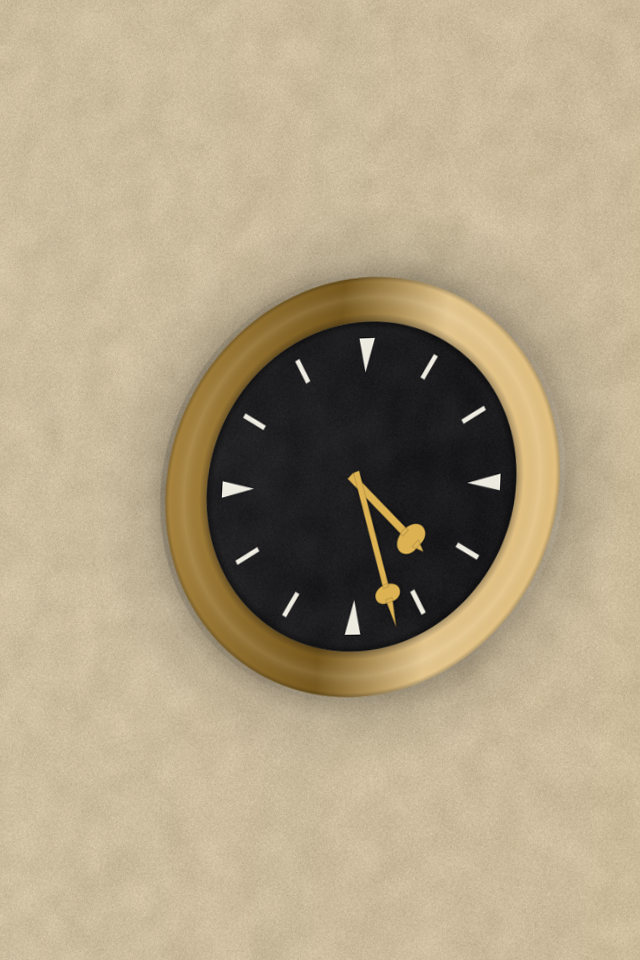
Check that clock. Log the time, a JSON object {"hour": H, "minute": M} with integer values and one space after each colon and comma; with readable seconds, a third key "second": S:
{"hour": 4, "minute": 27}
